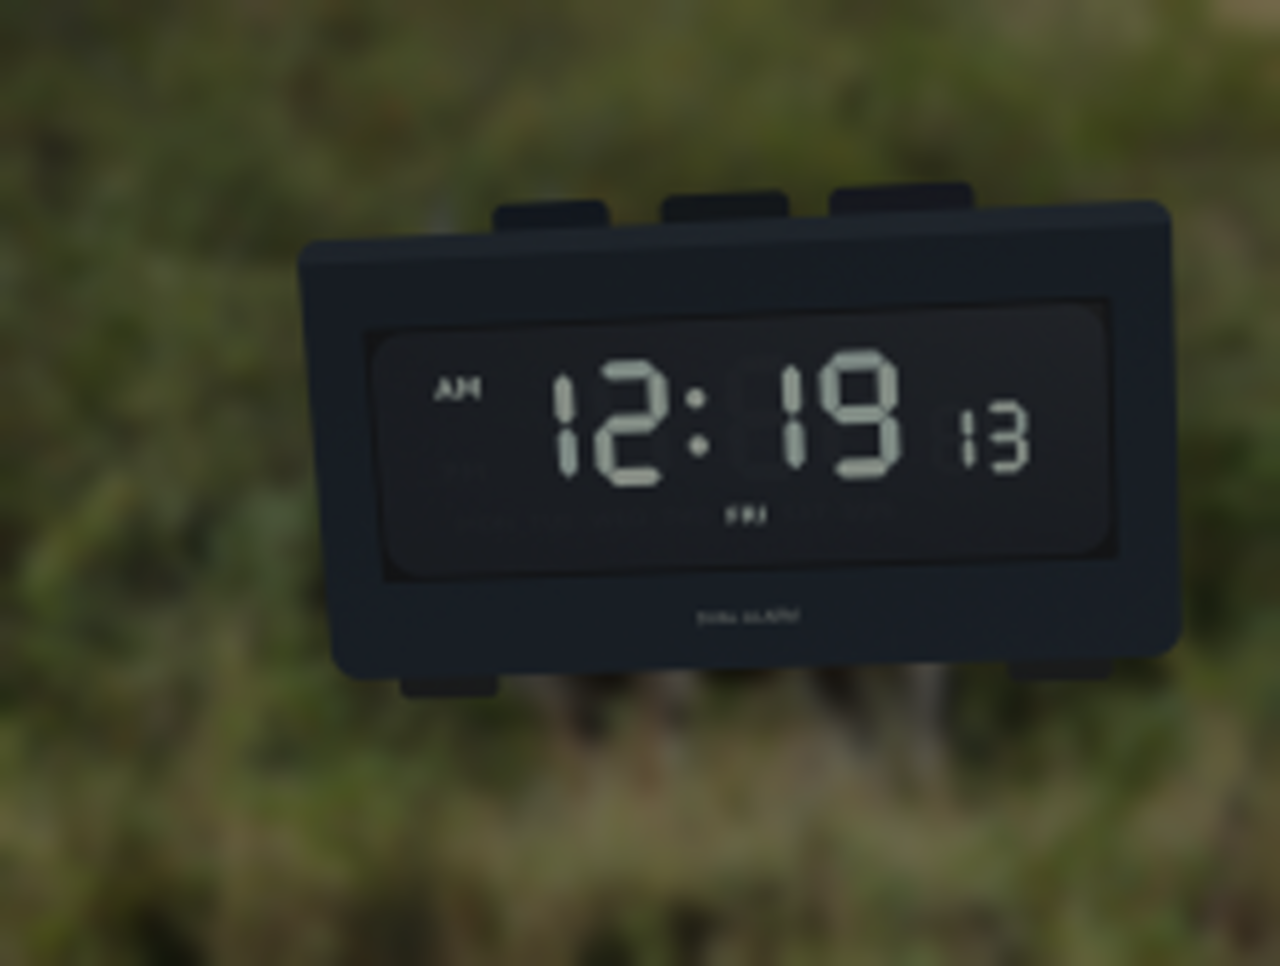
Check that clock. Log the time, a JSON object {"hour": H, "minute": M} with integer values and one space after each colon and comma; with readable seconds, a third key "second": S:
{"hour": 12, "minute": 19, "second": 13}
